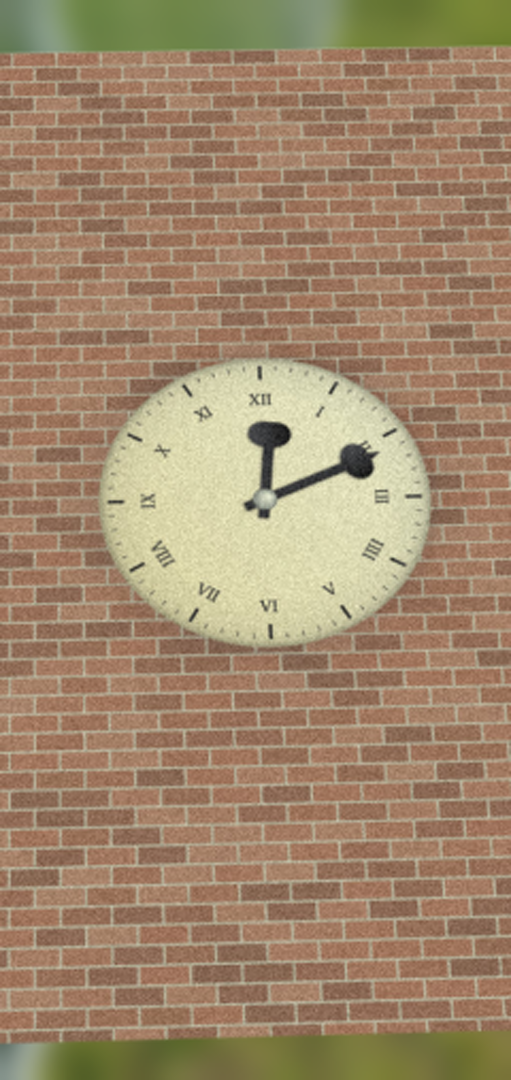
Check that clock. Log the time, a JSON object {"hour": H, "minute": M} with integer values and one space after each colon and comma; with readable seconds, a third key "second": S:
{"hour": 12, "minute": 11}
